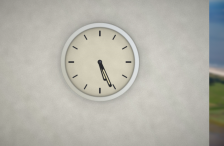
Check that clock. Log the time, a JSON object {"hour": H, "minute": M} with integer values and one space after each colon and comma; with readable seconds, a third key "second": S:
{"hour": 5, "minute": 26}
